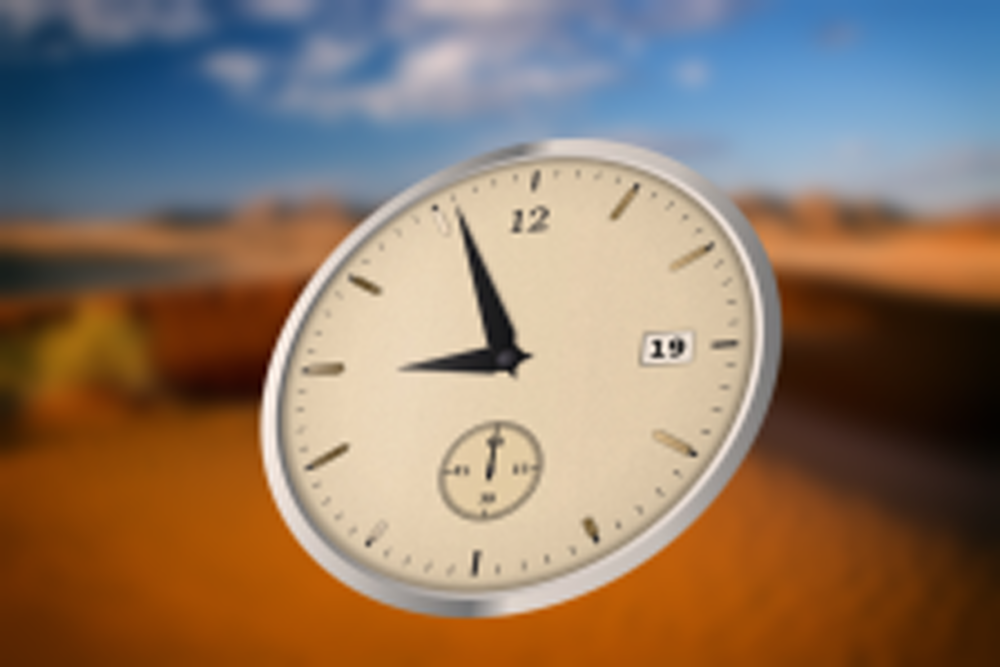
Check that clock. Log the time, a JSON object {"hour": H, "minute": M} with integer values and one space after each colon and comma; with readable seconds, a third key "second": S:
{"hour": 8, "minute": 56}
